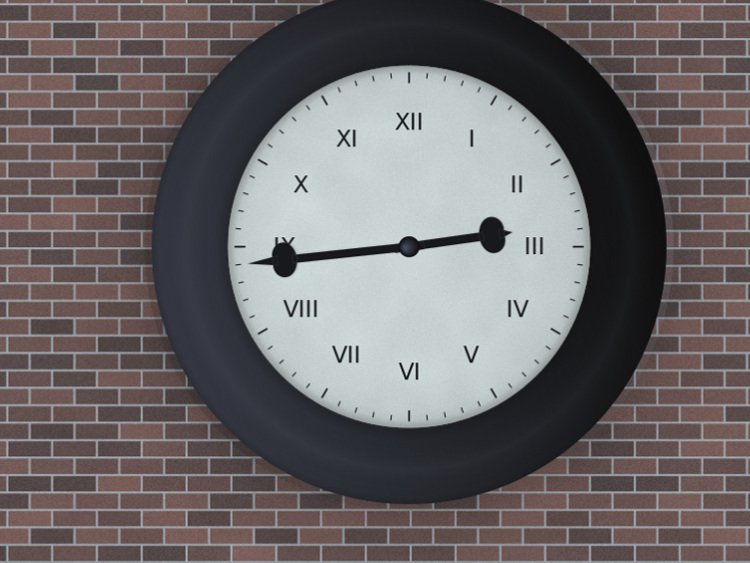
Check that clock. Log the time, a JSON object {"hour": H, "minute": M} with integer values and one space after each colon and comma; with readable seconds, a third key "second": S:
{"hour": 2, "minute": 44}
